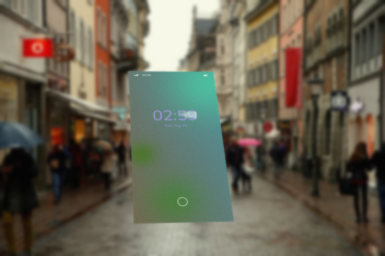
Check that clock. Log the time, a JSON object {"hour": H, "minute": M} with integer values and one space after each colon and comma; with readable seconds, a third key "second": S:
{"hour": 2, "minute": 59}
